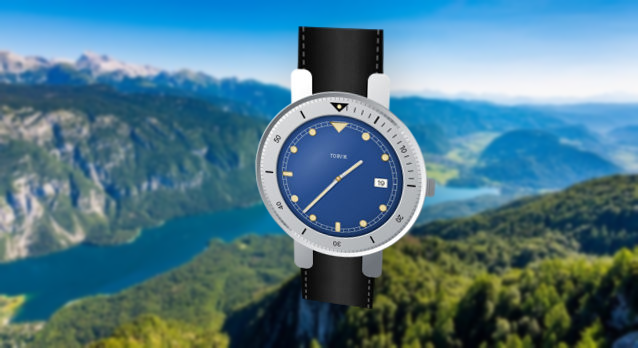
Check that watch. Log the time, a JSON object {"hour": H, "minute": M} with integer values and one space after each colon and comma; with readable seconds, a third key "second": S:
{"hour": 1, "minute": 37}
